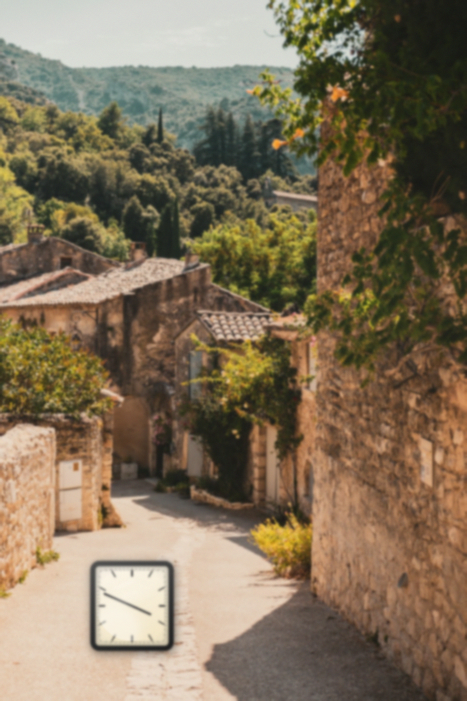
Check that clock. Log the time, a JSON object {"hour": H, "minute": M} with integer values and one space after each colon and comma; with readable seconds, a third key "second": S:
{"hour": 3, "minute": 49}
